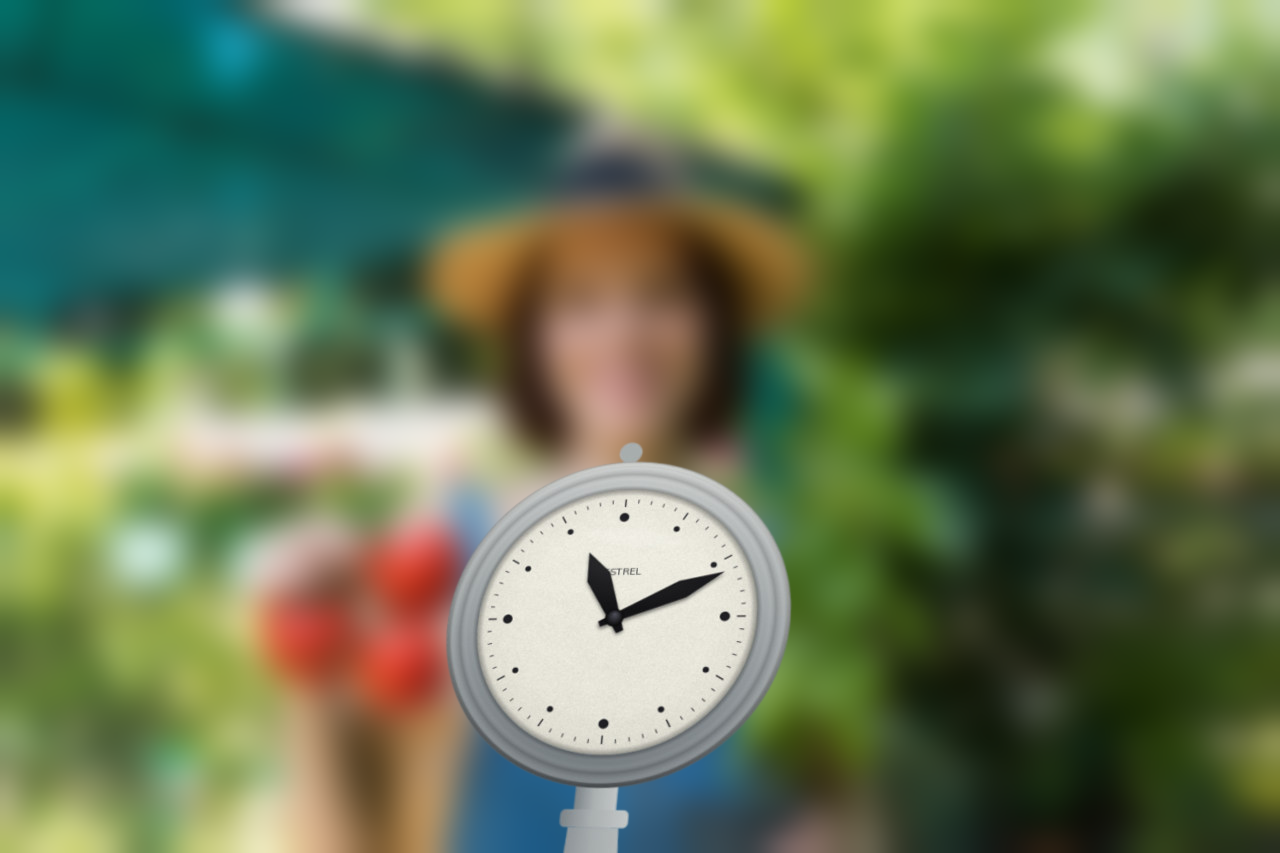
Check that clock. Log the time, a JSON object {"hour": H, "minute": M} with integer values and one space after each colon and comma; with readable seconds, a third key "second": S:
{"hour": 11, "minute": 11}
